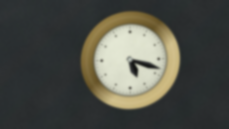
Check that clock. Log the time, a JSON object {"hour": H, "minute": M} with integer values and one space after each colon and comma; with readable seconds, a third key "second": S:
{"hour": 5, "minute": 18}
